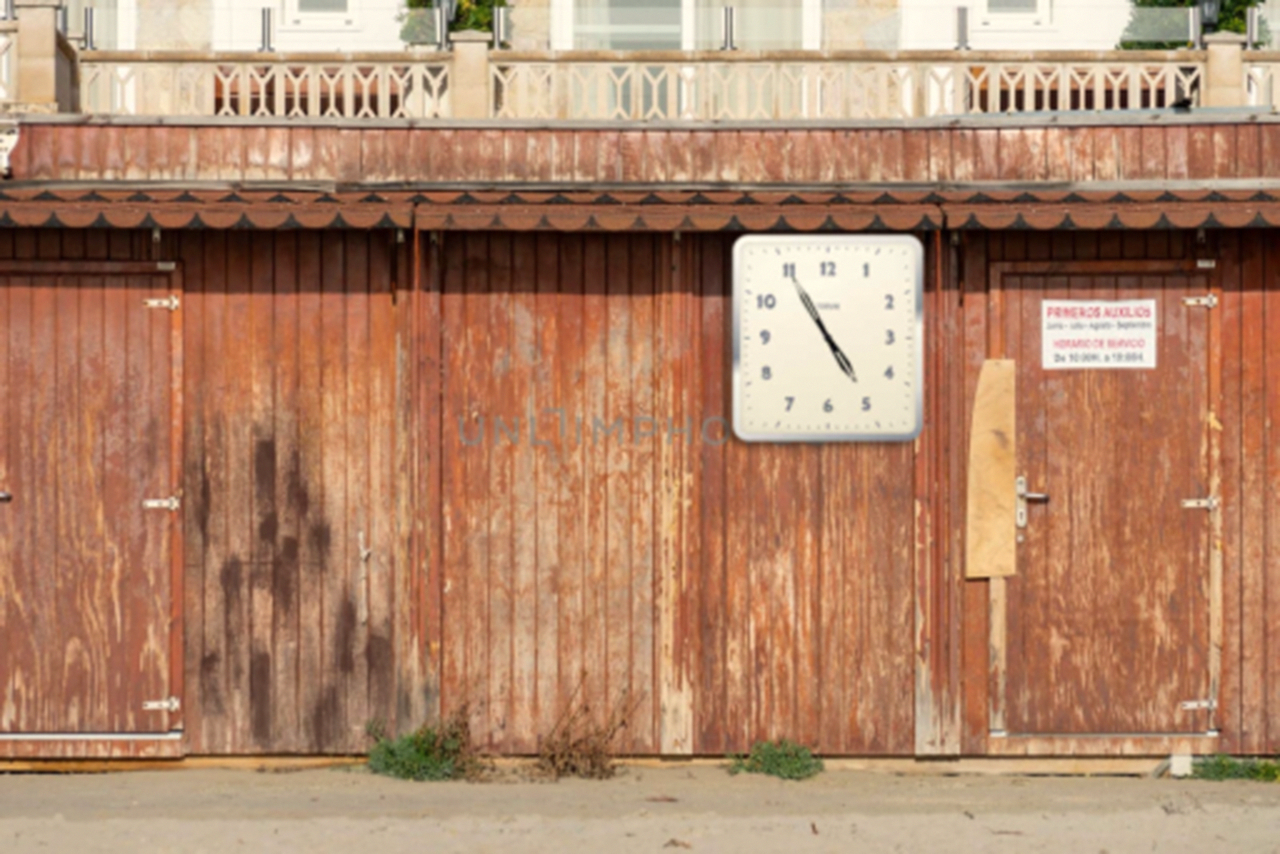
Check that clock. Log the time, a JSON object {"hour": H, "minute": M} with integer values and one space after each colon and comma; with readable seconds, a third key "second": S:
{"hour": 4, "minute": 55}
